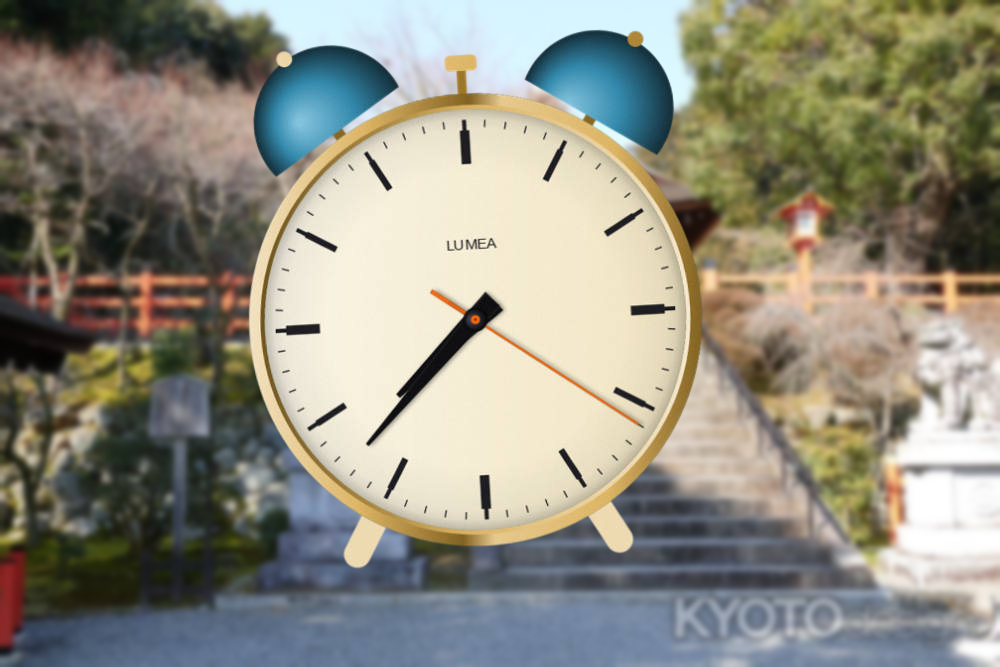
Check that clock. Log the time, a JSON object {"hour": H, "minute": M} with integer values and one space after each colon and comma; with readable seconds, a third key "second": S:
{"hour": 7, "minute": 37, "second": 21}
